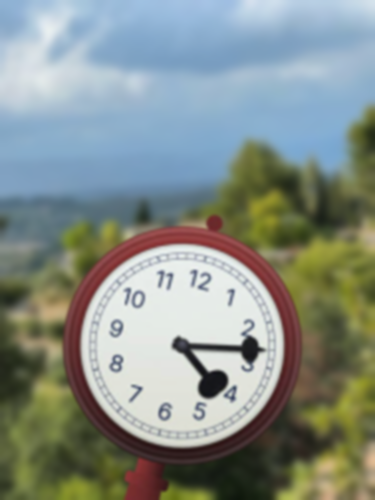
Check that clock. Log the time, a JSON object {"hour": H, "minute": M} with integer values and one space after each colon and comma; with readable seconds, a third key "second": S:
{"hour": 4, "minute": 13}
